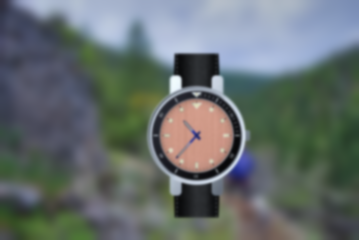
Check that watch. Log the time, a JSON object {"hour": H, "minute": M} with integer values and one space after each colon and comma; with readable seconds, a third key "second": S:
{"hour": 10, "minute": 37}
